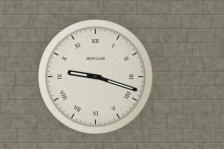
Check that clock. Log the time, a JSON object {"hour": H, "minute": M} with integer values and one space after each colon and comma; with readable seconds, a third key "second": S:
{"hour": 9, "minute": 18}
